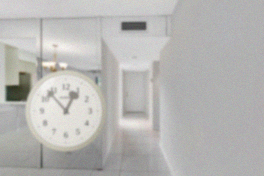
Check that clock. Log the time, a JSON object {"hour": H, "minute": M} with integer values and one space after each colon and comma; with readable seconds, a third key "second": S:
{"hour": 12, "minute": 53}
